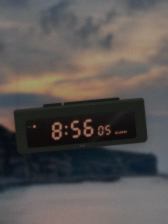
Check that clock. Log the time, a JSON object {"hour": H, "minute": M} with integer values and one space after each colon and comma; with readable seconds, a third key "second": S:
{"hour": 8, "minute": 56, "second": 5}
